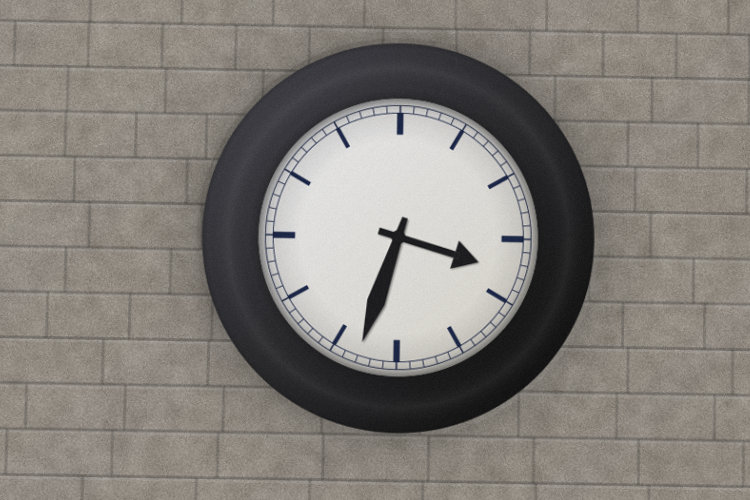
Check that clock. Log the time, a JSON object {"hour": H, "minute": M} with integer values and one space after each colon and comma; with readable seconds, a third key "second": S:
{"hour": 3, "minute": 33}
